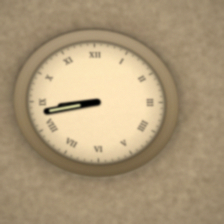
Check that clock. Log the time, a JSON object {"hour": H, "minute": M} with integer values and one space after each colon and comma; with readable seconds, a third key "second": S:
{"hour": 8, "minute": 43}
